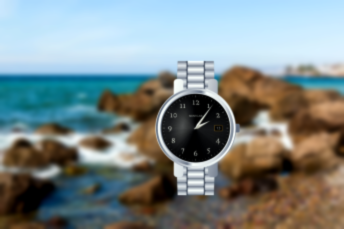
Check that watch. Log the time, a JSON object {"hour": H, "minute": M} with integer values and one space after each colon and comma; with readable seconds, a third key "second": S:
{"hour": 2, "minute": 6}
